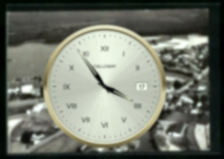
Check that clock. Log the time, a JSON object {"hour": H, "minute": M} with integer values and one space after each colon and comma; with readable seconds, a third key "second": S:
{"hour": 3, "minute": 54}
